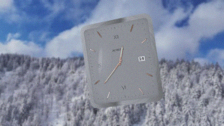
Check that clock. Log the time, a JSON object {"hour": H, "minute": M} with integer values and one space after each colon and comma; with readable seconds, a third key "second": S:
{"hour": 12, "minute": 38}
